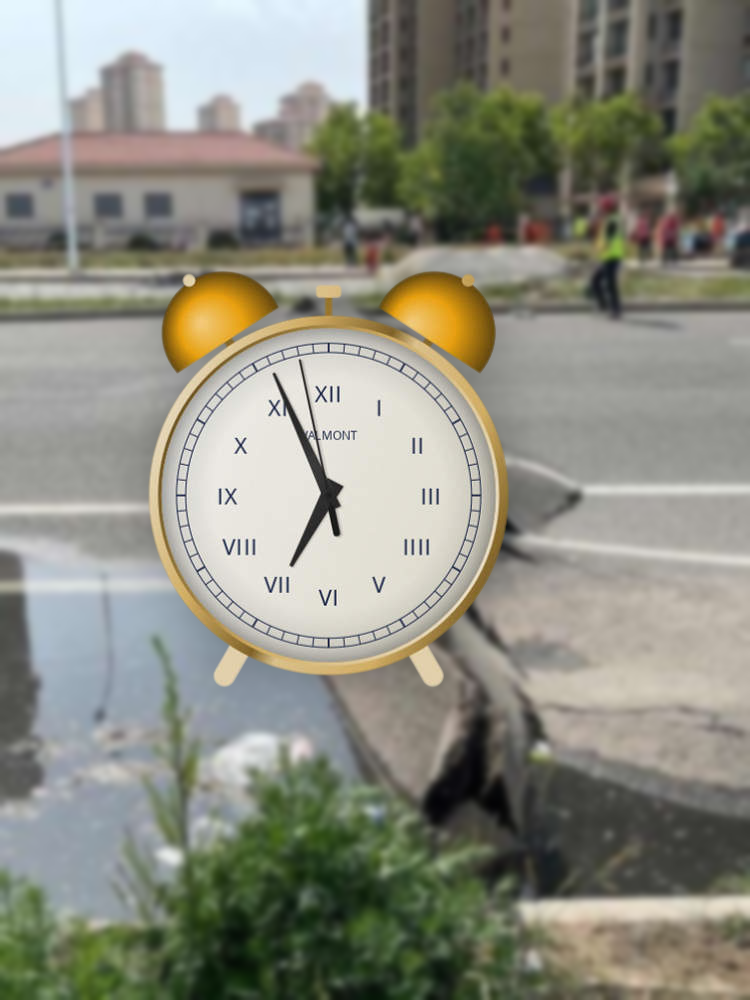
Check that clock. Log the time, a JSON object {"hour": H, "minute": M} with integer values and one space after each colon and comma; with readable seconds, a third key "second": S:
{"hour": 6, "minute": 55, "second": 58}
